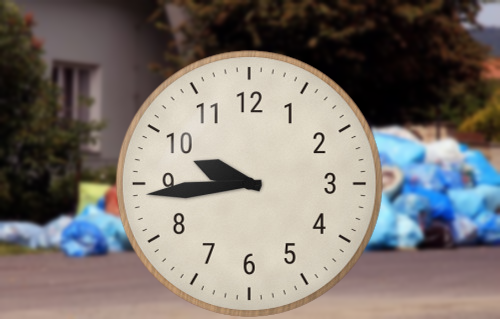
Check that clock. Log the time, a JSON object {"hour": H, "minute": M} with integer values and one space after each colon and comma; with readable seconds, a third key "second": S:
{"hour": 9, "minute": 44}
